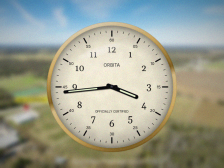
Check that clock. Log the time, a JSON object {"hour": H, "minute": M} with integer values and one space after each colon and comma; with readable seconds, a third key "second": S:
{"hour": 3, "minute": 44}
